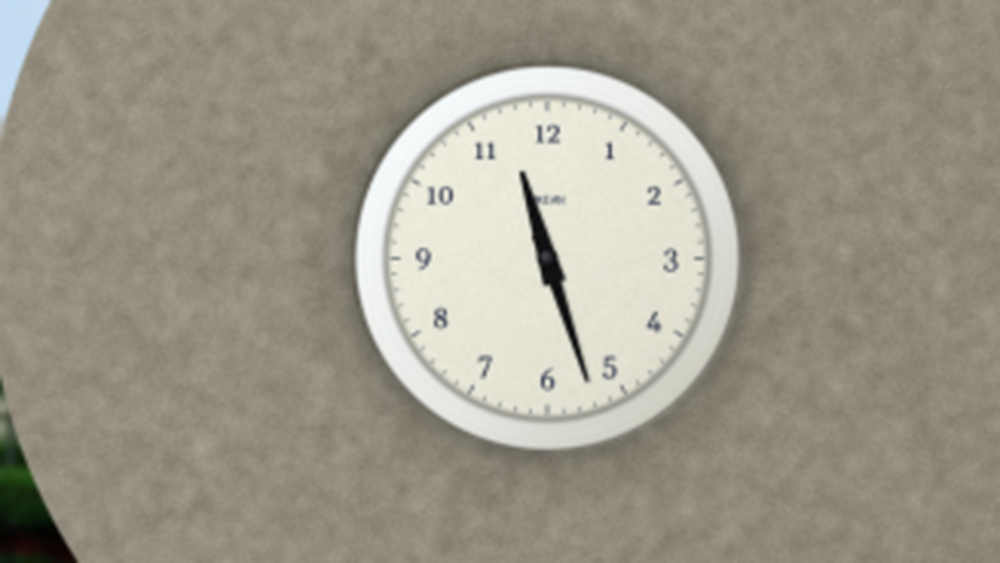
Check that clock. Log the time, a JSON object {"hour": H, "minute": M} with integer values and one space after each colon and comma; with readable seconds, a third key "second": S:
{"hour": 11, "minute": 27}
